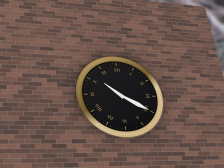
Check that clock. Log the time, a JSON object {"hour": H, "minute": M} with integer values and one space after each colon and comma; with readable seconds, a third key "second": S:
{"hour": 10, "minute": 20}
